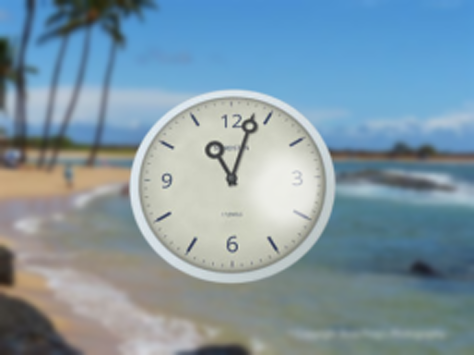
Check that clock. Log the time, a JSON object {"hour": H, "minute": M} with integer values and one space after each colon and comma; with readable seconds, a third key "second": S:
{"hour": 11, "minute": 3}
